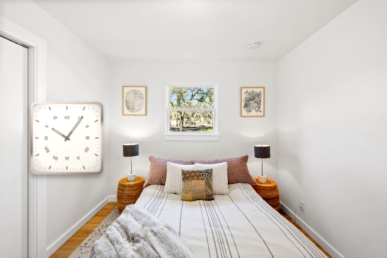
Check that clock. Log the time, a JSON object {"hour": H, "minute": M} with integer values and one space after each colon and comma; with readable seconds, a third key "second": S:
{"hour": 10, "minute": 6}
